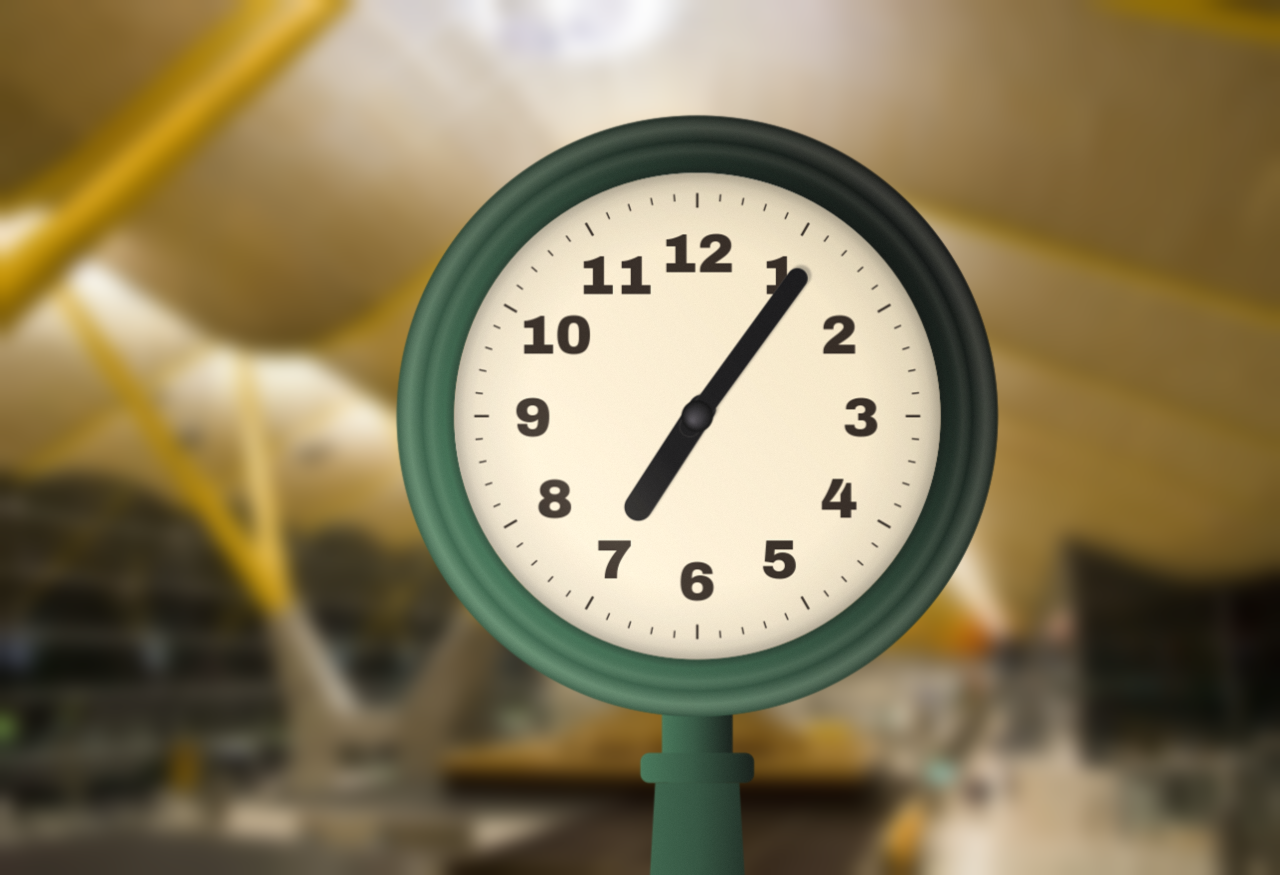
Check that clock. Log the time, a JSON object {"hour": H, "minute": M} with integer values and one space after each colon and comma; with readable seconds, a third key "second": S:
{"hour": 7, "minute": 6}
